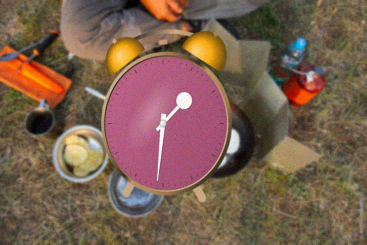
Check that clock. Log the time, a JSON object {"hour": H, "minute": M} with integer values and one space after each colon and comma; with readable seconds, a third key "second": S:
{"hour": 1, "minute": 31}
